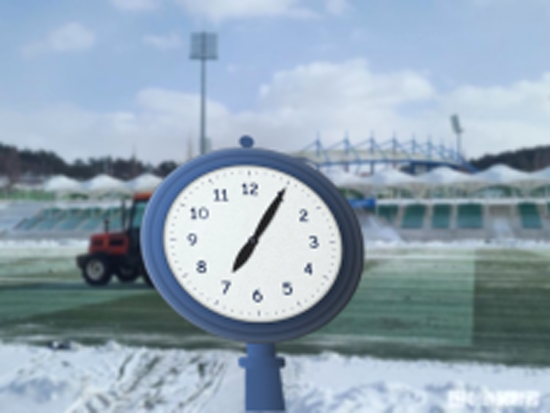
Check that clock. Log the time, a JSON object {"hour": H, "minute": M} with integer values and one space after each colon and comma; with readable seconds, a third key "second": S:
{"hour": 7, "minute": 5}
